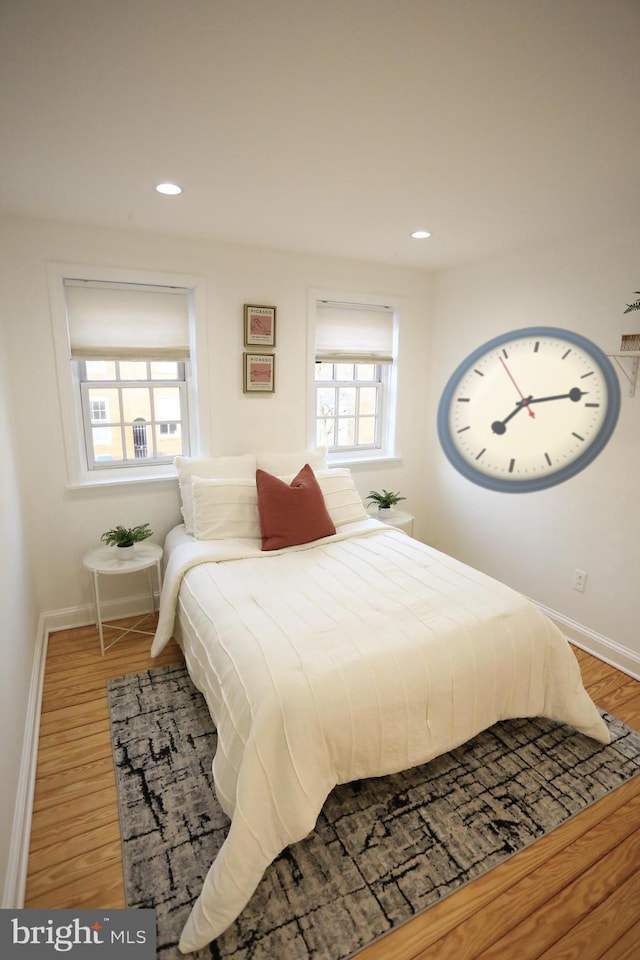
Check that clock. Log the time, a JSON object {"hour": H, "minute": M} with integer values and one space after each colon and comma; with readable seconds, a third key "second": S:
{"hour": 7, "minute": 12, "second": 54}
